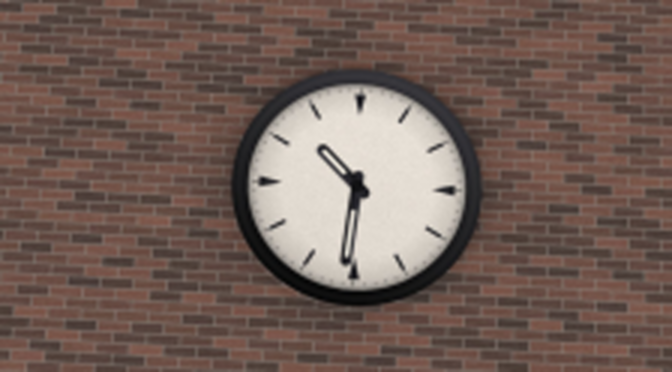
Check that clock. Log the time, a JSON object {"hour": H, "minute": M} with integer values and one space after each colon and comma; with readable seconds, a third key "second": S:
{"hour": 10, "minute": 31}
